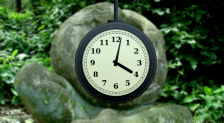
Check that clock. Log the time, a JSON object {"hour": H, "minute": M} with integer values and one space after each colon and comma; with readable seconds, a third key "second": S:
{"hour": 4, "minute": 2}
